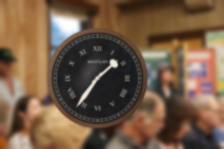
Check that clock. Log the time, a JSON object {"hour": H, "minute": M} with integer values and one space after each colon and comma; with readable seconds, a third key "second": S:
{"hour": 1, "minute": 36}
